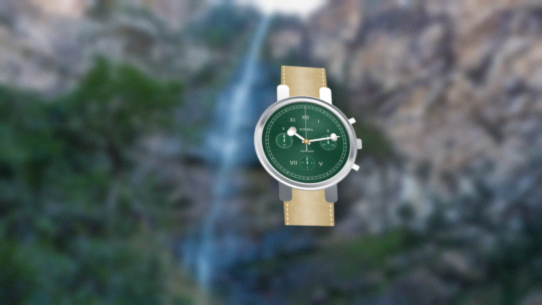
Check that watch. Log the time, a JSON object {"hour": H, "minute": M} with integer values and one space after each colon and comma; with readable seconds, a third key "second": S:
{"hour": 10, "minute": 13}
